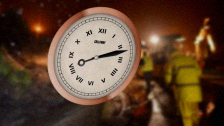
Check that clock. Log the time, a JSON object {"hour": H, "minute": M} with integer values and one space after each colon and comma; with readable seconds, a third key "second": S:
{"hour": 8, "minute": 12}
